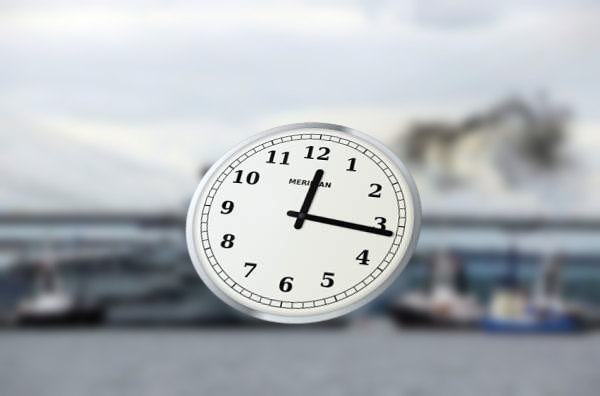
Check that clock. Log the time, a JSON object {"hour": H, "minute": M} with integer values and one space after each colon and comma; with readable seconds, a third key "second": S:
{"hour": 12, "minute": 16}
